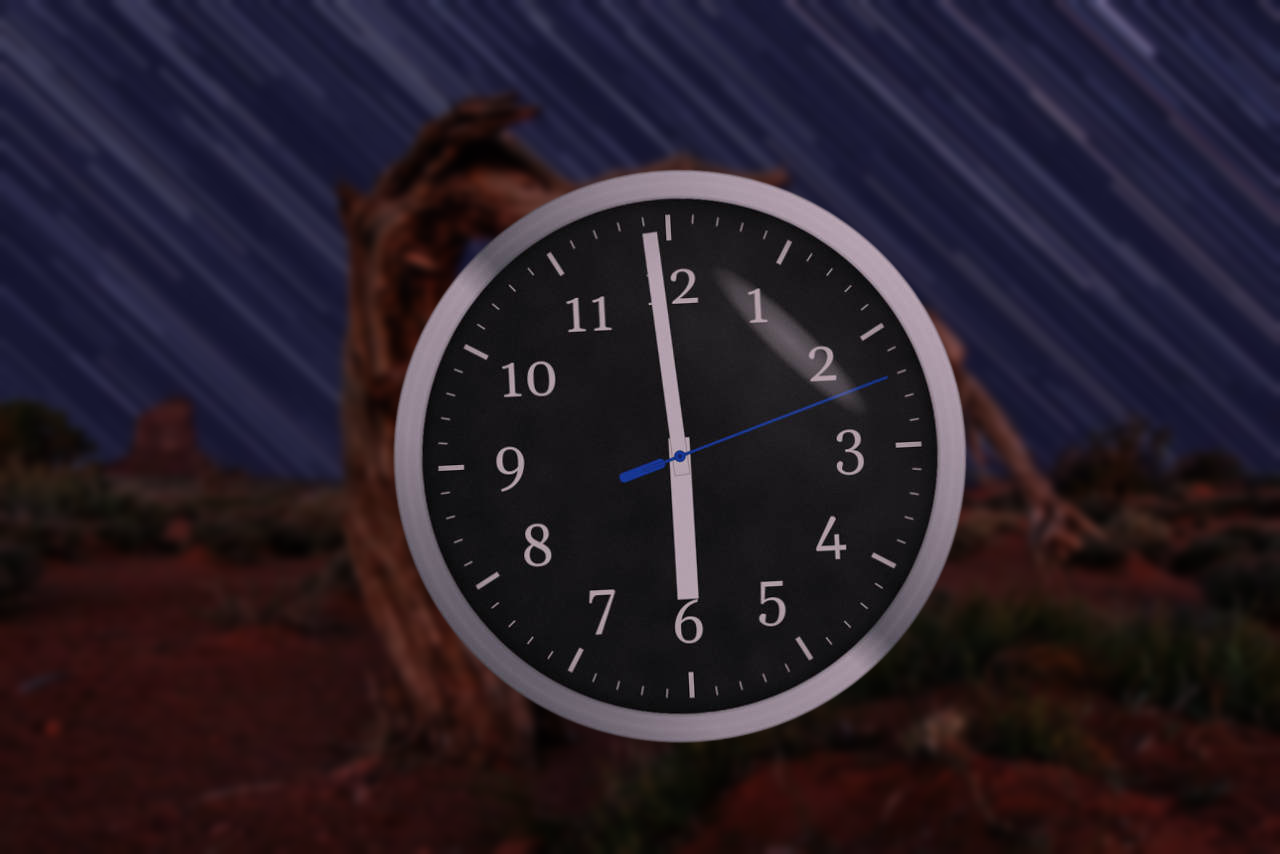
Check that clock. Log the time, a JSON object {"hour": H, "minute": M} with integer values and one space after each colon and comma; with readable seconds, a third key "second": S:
{"hour": 5, "minute": 59, "second": 12}
